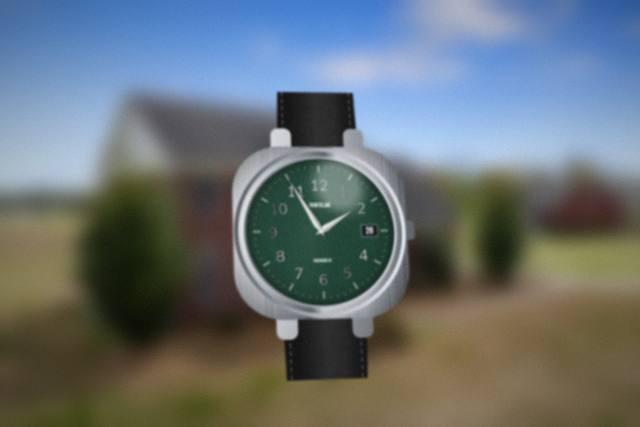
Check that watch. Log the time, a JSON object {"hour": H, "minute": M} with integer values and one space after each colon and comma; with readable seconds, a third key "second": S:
{"hour": 1, "minute": 55}
